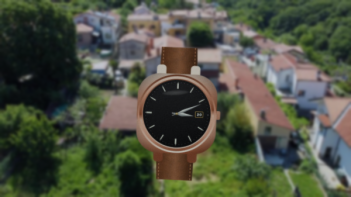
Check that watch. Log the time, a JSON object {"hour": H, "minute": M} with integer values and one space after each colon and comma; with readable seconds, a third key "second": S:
{"hour": 3, "minute": 11}
